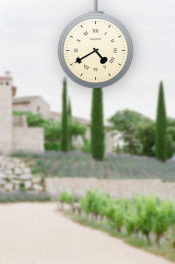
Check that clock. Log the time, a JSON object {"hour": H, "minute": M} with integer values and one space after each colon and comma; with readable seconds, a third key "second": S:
{"hour": 4, "minute": 40}
